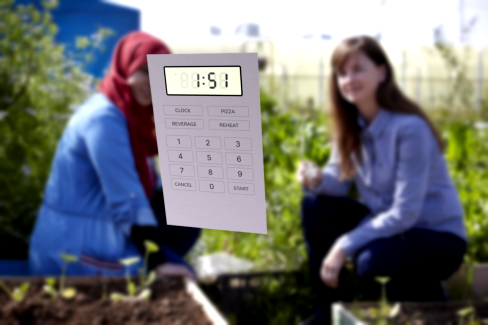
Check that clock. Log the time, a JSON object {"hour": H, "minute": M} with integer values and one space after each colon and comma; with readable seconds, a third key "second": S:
{"hour": 1, "minute": 51}
